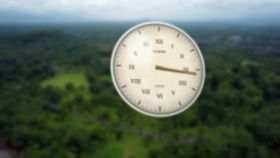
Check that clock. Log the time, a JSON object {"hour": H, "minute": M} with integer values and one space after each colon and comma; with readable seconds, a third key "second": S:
{"hour": 3, "minute": 16}
